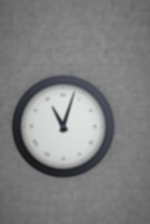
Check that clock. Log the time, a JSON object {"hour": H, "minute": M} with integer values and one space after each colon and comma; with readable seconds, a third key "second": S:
{"hour": 11, "minute": 3}
